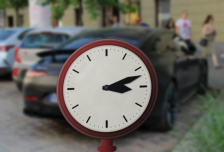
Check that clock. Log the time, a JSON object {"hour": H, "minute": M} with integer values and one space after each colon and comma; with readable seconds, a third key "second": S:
{"hour": 3, "minute": 12}
